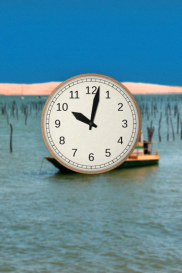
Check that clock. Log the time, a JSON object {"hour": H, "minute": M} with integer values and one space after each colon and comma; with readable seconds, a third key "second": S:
{"hour": 10, "minute": 2}
